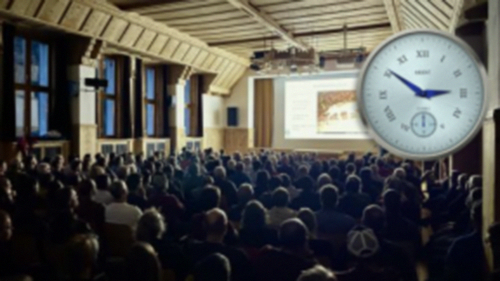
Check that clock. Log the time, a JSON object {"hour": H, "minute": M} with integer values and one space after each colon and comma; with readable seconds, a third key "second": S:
{"hour": 2, "minute": 51}
